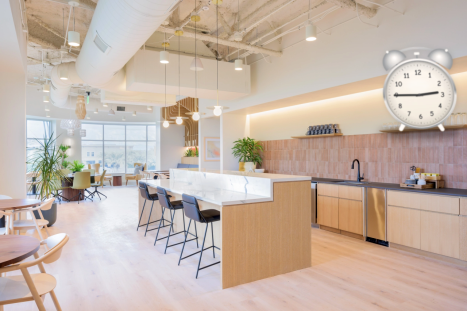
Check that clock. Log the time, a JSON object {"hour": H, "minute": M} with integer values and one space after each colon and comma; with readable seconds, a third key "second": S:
{"hour": 2, "minute": 45}
